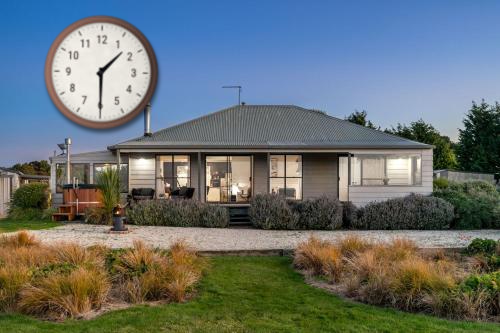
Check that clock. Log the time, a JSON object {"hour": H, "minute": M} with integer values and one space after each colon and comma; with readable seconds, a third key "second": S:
{"hour": 1, "minute": 30}
